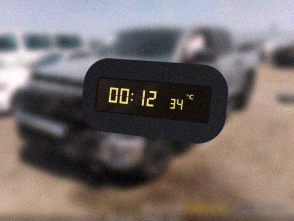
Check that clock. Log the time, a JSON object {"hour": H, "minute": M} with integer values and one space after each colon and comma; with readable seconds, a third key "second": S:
{"hour": 0, "minute": 12}
